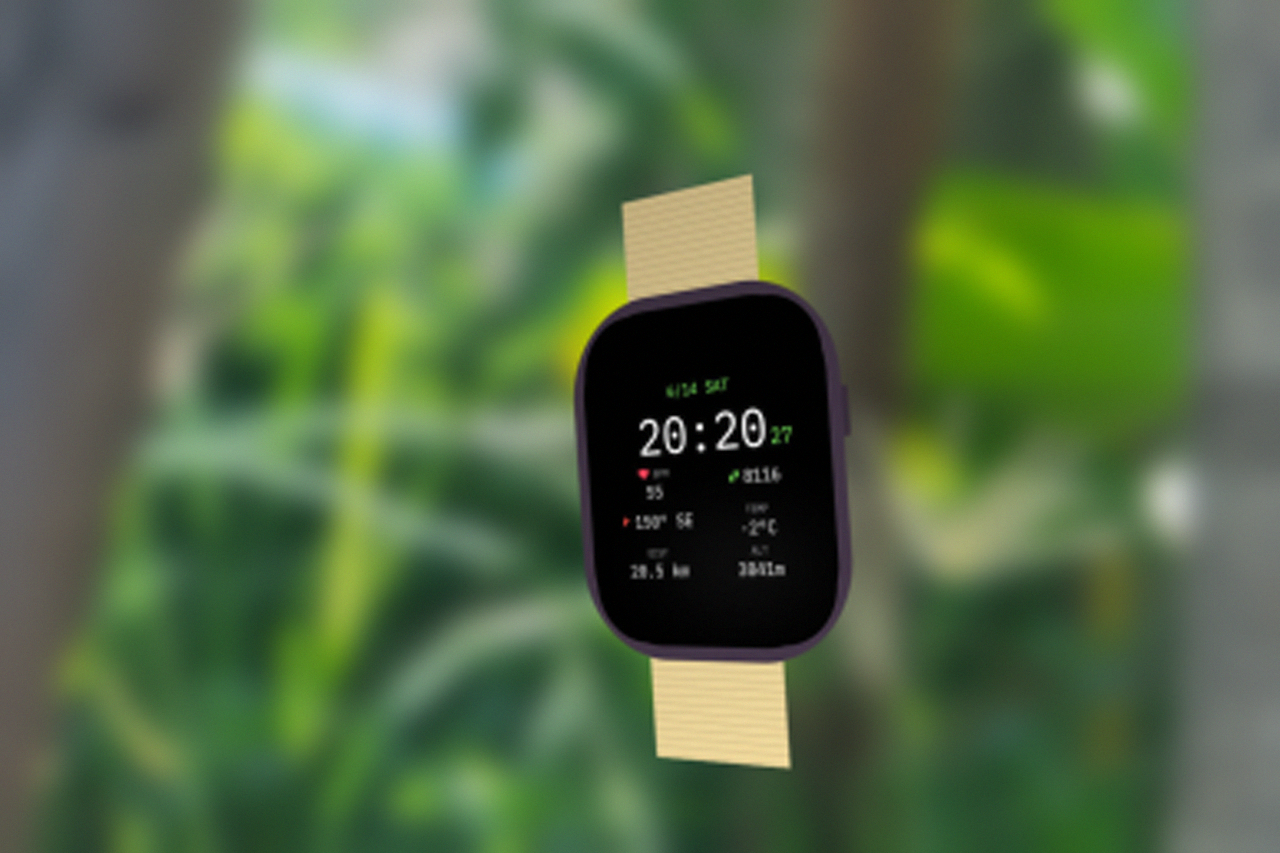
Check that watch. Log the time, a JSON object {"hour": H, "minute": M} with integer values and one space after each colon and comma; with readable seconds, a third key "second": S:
{"hour": 20, "minute": 20}
